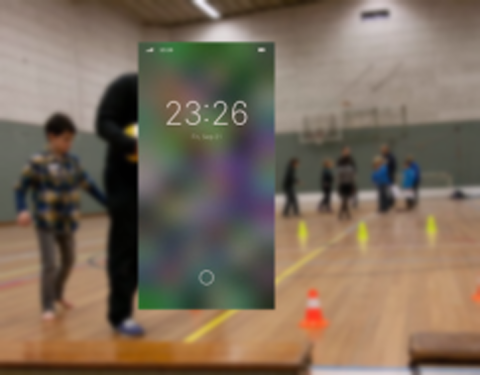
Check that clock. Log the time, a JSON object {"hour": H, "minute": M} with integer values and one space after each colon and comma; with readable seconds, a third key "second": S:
{"hour": 23, "minute": 26}
